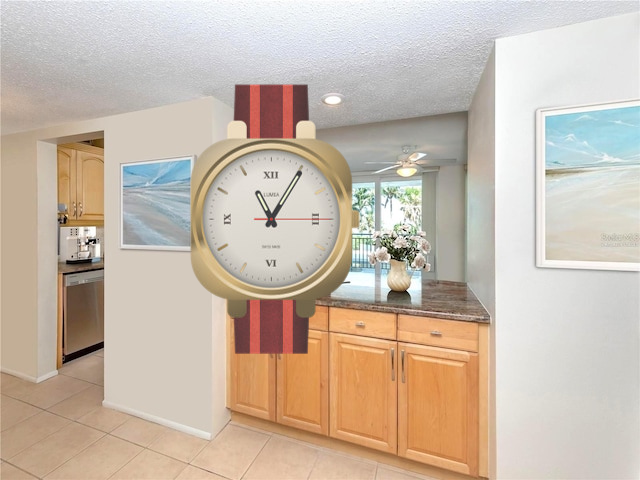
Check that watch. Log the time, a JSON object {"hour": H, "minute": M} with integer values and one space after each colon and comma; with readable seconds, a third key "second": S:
{"hour": 11, "minute": 5, "second": 15}
